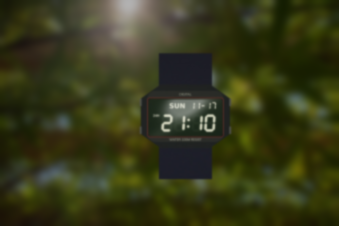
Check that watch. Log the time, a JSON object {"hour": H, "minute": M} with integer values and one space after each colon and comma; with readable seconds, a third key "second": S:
{"hour": 21, "minute": 10}
